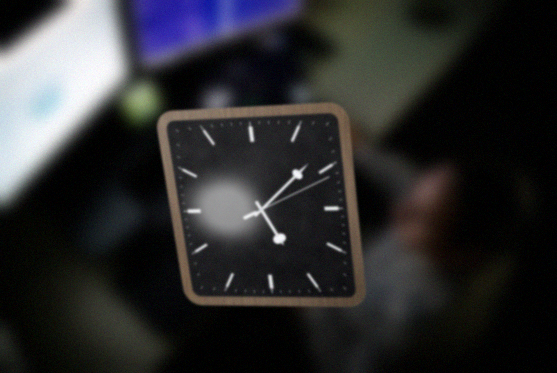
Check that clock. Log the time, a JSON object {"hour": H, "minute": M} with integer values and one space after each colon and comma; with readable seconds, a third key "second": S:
{"hour": 5, "minute": 8, "second": 11}
